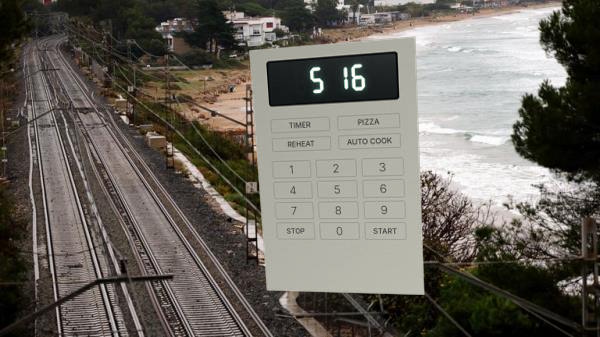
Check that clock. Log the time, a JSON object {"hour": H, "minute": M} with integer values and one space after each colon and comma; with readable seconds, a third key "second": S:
{"hour": 5, "minute": 16}
